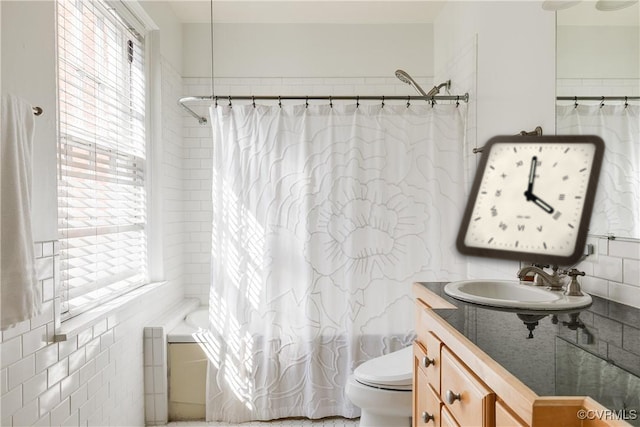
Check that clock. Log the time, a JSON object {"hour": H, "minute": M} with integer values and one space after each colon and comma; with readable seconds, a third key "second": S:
{"hour": 3, "minute": 59}
